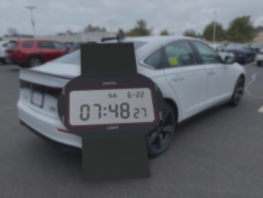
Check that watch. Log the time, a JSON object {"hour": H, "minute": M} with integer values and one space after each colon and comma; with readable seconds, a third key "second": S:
{"hour": 7, "minute": 48, "second": 27}
